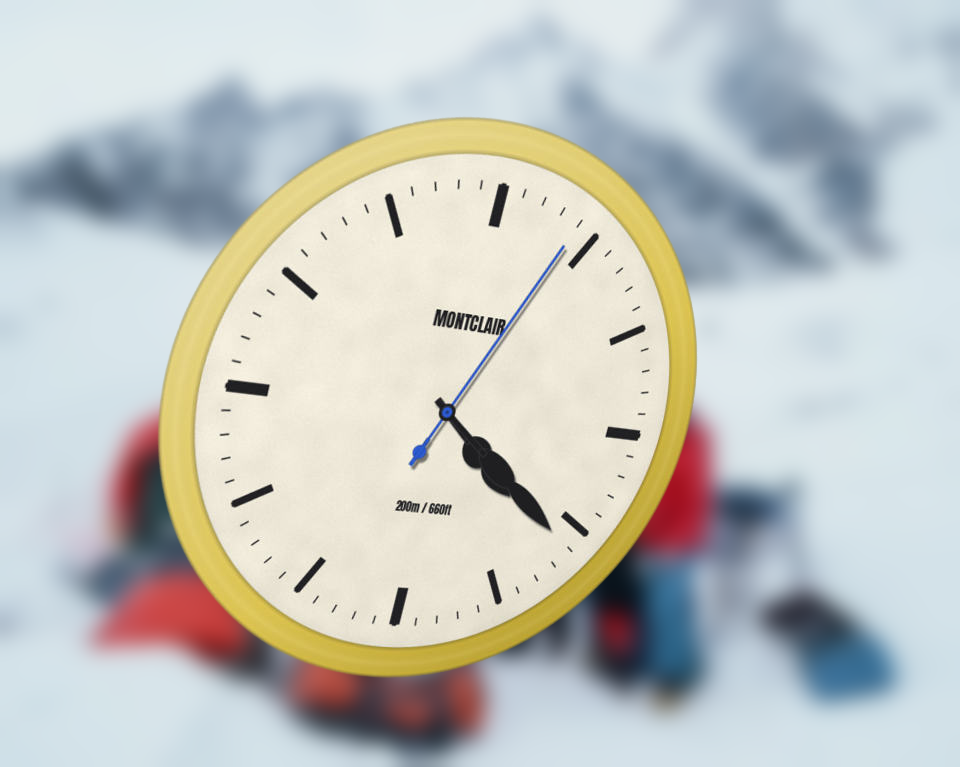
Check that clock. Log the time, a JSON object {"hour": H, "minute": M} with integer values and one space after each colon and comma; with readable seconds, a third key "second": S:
{"hour": 4, "minute": 21, "second": 4}
